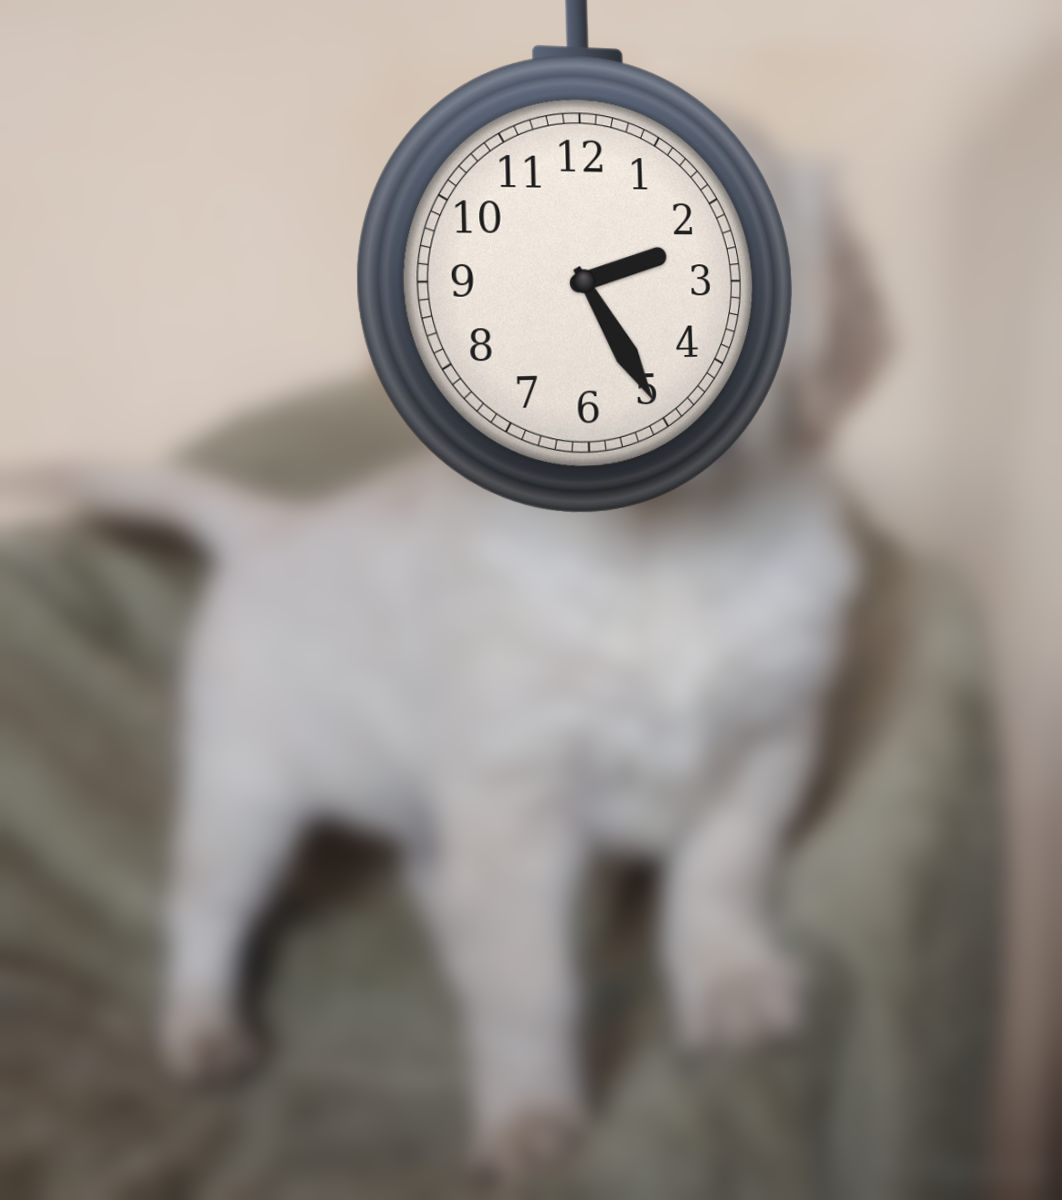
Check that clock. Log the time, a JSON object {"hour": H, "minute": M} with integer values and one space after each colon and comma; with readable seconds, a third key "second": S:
{"hour": 2, "minute": 25}
